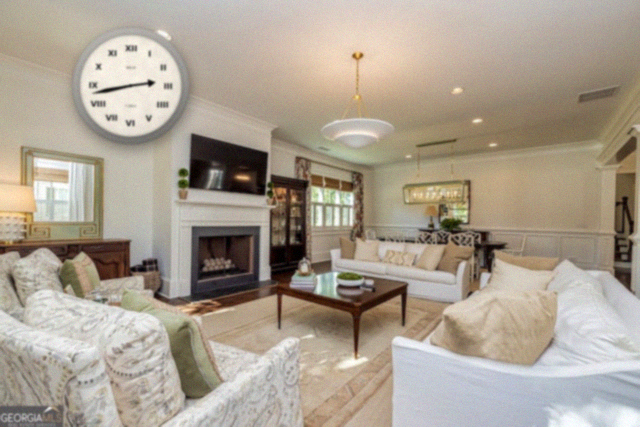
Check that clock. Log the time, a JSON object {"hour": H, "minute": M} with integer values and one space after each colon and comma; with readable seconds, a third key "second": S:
{"hour": 2, "minute": 43}
